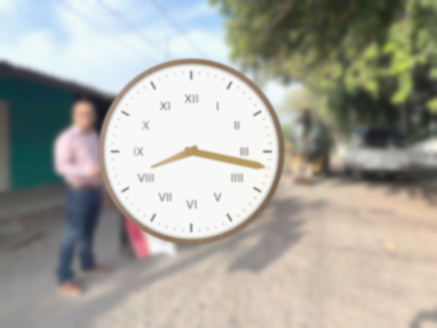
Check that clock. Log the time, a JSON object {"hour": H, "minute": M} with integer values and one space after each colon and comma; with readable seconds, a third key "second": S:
{"hour": 8, "minute": 17}
